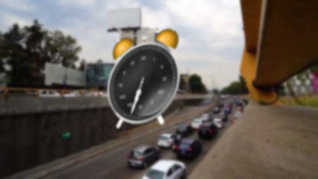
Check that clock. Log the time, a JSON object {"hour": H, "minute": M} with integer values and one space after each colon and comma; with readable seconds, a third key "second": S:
{"hour": 6, "minute": 33}
